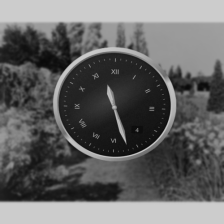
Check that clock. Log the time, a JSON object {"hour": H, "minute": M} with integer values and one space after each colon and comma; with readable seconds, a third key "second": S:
{"hour": 11, "minute": 27}
